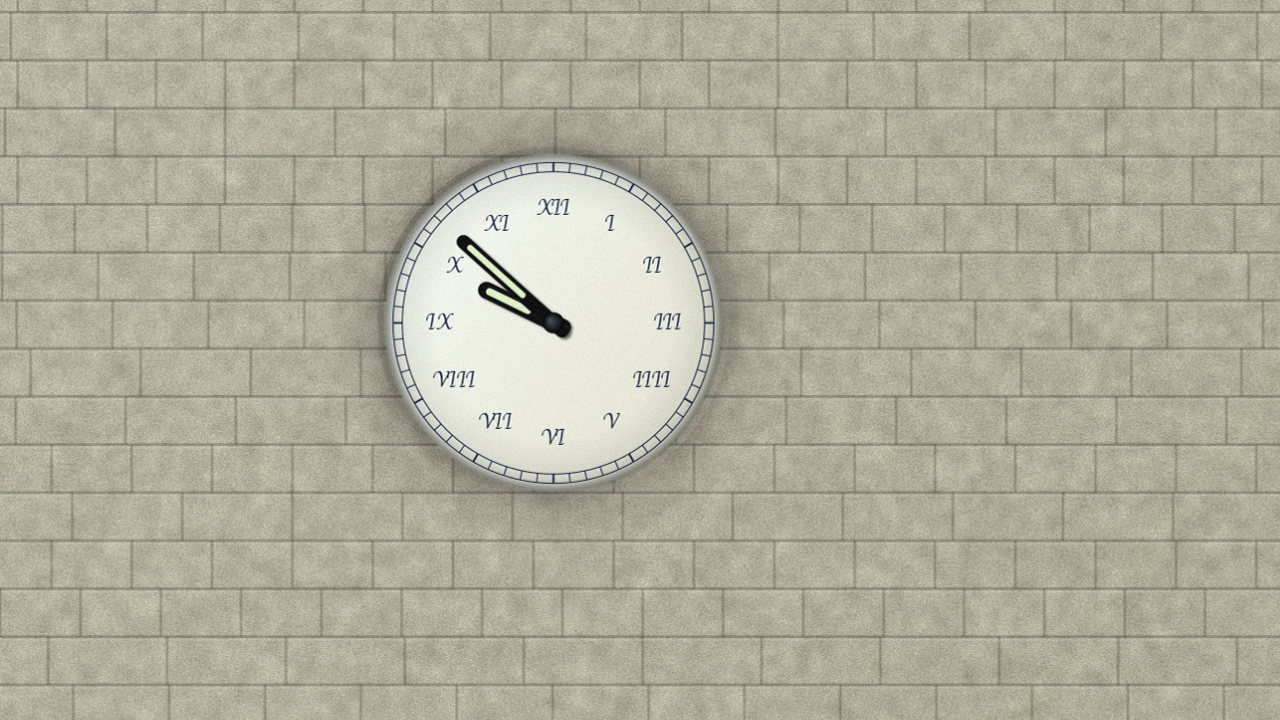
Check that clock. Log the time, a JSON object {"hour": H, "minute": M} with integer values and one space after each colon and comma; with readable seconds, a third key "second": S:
{"hour": 9, "minute": 52}
